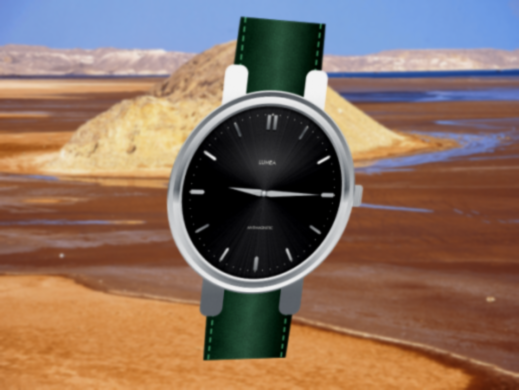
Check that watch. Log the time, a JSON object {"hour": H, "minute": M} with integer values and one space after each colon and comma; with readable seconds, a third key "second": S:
{"hour": 9, "minute": 15}
